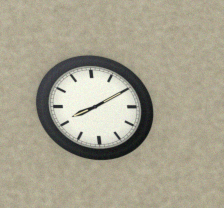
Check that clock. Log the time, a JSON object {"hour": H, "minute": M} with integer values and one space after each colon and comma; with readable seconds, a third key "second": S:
{"hour": 8, "minute": 10}
